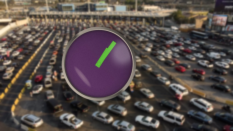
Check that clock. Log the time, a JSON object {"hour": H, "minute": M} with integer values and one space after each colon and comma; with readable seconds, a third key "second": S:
{"hour": 1, "minute": 6}
